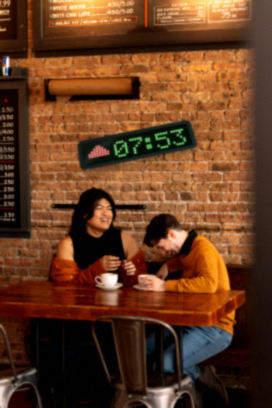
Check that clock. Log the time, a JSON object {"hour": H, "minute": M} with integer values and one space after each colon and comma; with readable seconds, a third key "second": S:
{"hour": 7, "minute": 53}
